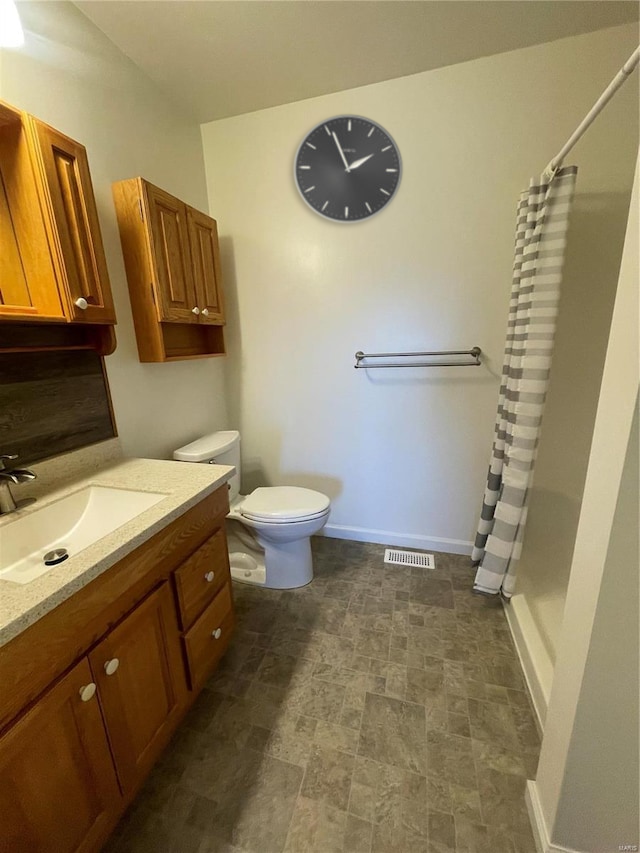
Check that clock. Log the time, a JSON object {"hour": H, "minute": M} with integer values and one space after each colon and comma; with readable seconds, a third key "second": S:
{"hour": 1, "minute": 56}
